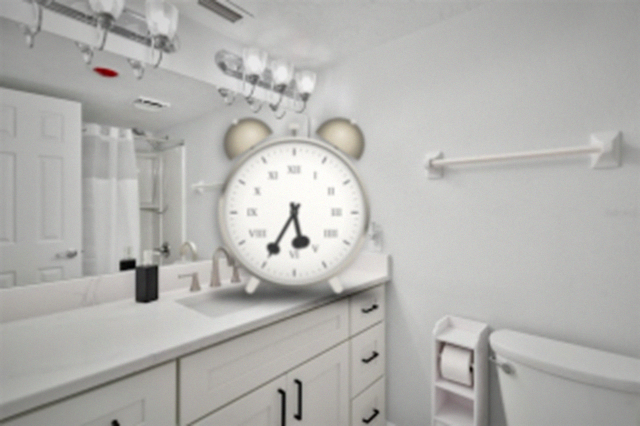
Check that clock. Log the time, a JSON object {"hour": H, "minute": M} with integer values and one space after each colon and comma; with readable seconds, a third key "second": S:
{"hour": 5, "minute": 35}
